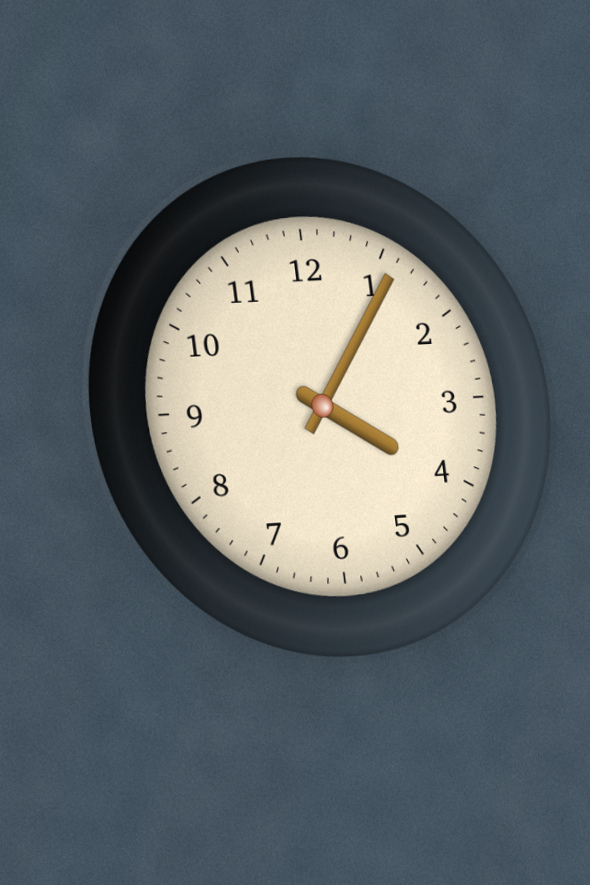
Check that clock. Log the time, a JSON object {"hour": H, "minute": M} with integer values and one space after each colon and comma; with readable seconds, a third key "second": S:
{"hour": 4, "minute": 6}
